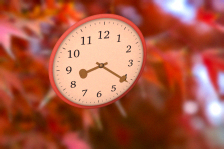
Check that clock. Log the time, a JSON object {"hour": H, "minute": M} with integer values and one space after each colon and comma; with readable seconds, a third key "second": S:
{"hour": 8, "minute": 21}
